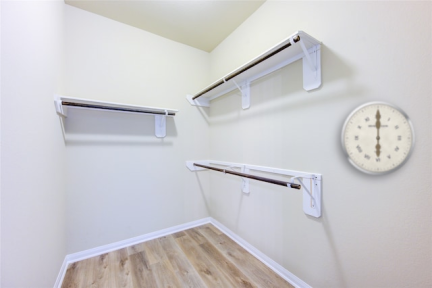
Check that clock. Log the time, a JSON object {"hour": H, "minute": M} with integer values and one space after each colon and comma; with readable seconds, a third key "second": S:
{"hour": 6, "minute": 0}
